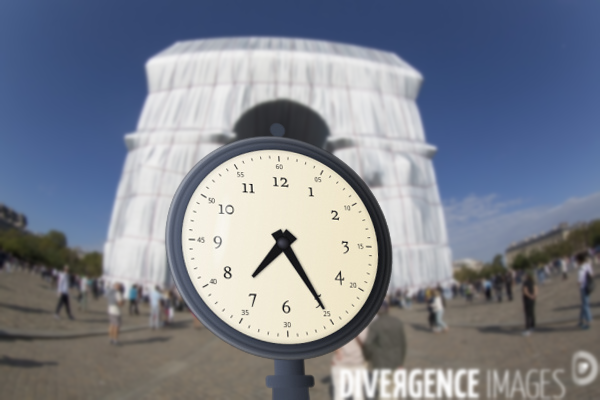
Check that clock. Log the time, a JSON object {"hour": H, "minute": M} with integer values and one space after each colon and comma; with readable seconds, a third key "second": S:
{"hour": 7, "minute": 25}
